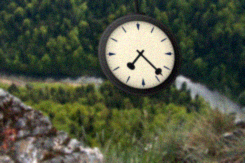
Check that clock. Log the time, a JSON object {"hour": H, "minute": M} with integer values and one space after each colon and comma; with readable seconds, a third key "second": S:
{"hour": 7, "minute": 23}
